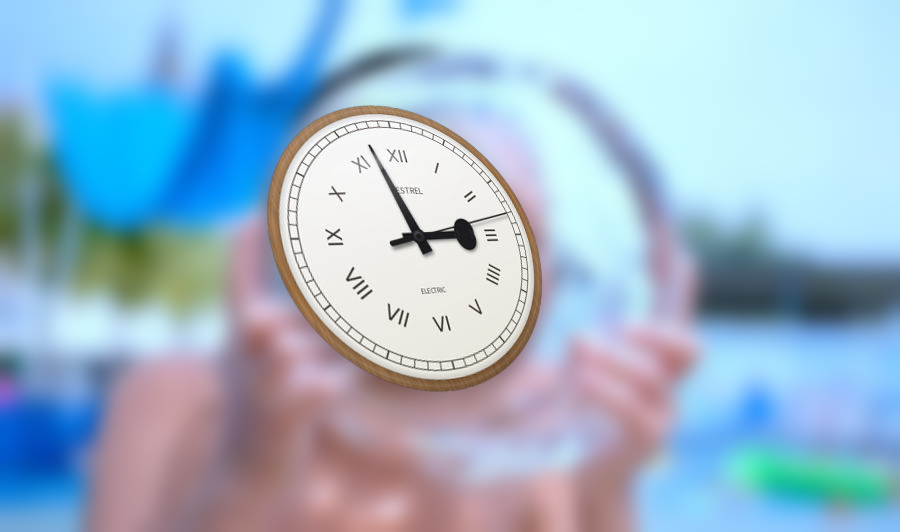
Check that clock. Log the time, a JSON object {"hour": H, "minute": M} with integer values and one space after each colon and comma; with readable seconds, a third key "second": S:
{"hour": 2, "minute": 57, "second": 13}
